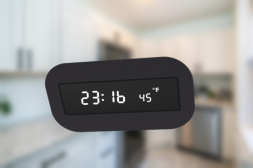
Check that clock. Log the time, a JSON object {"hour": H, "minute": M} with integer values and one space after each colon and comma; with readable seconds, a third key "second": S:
{"hour": 23, "minute": 16}
